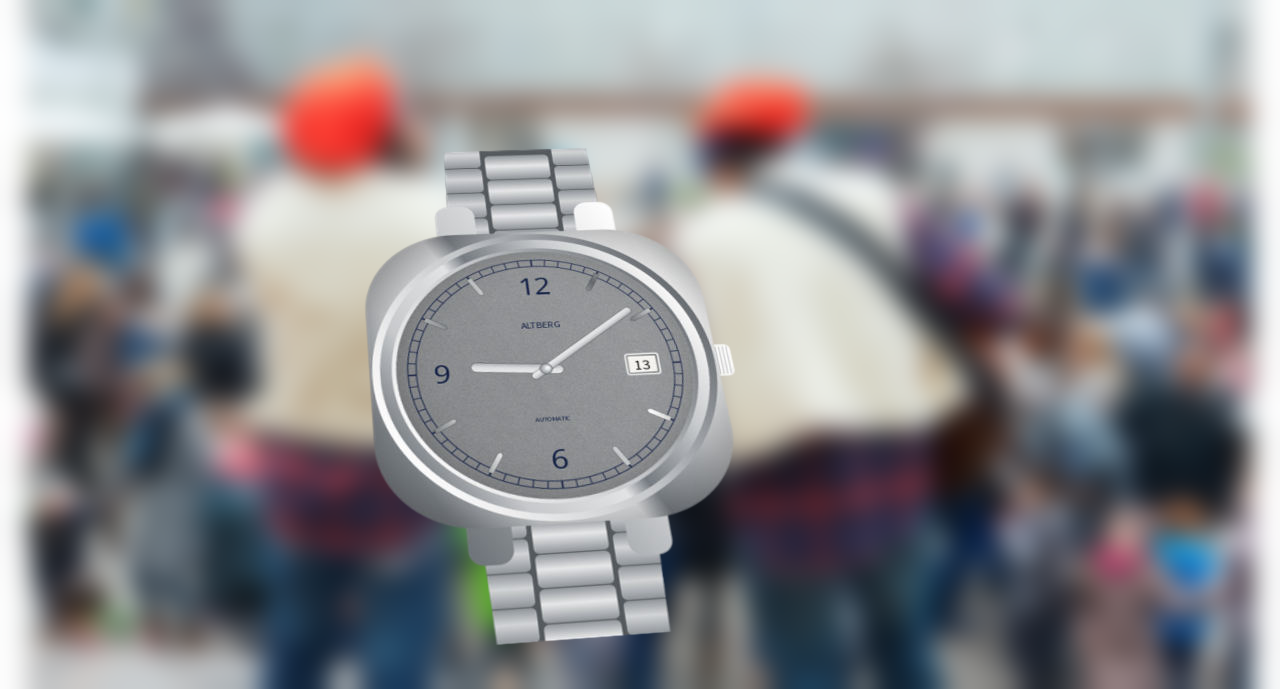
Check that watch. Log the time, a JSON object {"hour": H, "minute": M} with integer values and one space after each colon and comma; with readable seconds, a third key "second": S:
{"hour": 9, "minute": 9}
